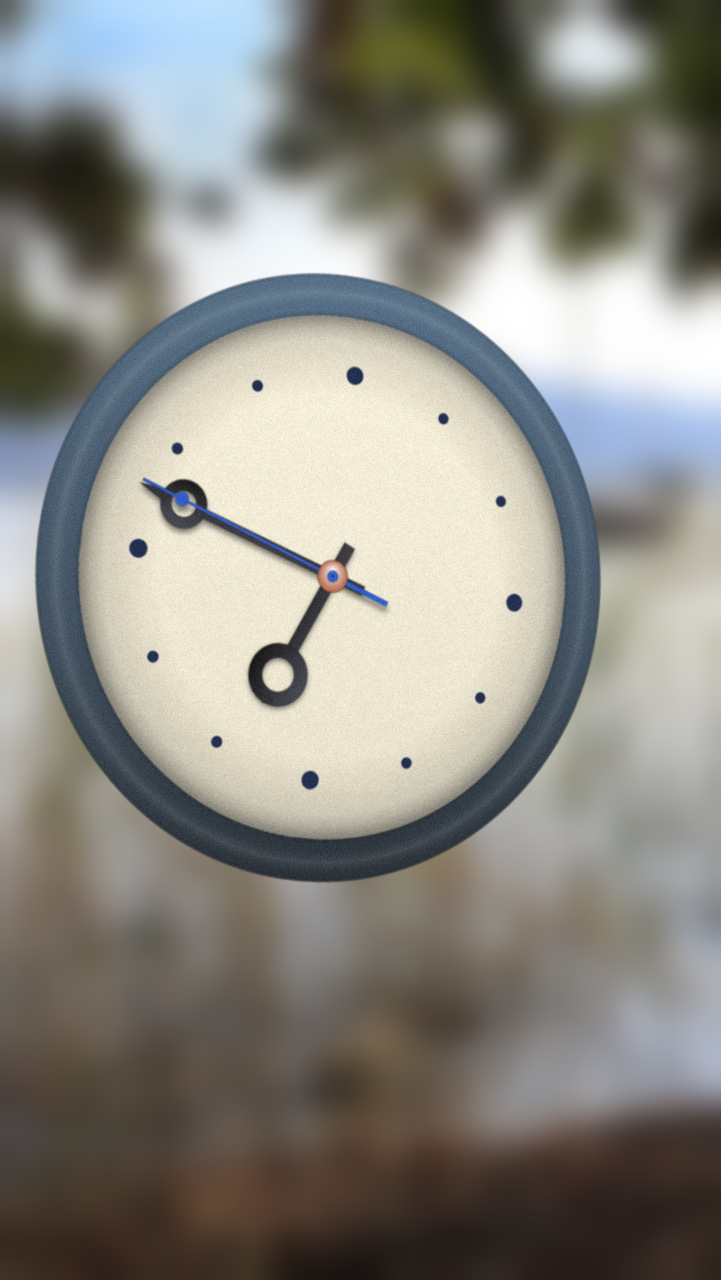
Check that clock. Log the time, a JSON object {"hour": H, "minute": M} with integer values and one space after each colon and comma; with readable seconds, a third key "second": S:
{"hour": 6, "minute": 47, "second": 48}
